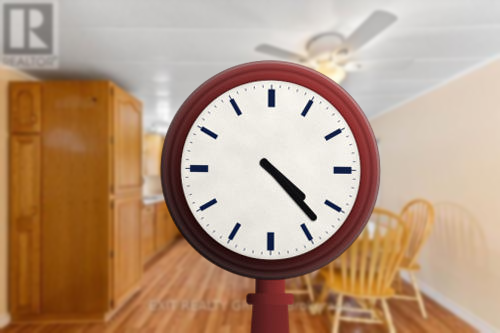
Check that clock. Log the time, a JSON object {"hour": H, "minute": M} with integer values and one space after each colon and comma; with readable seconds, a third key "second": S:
{"hour": 4, "minute": 23}
